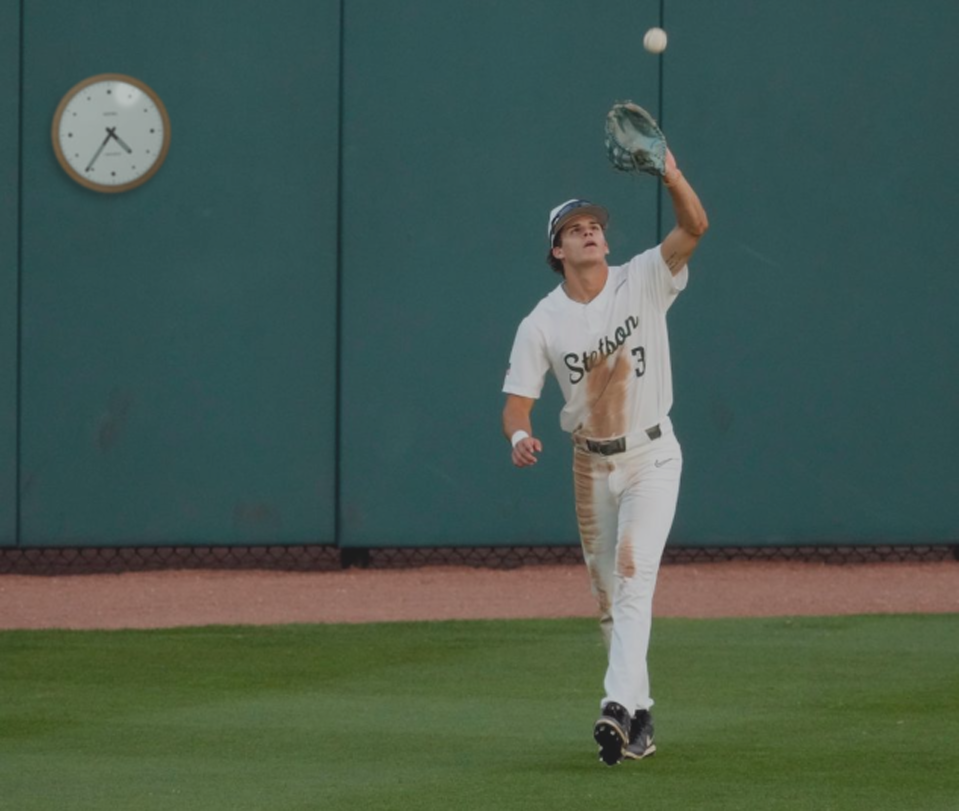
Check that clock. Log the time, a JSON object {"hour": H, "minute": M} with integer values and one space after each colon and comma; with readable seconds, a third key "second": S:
{"hour": 4, "minute": 36}
